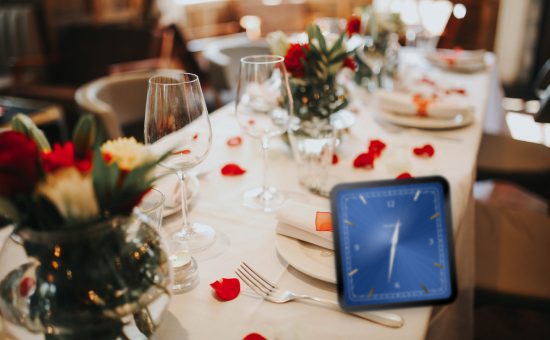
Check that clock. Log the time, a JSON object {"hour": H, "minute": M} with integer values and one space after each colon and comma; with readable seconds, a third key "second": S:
{"hour": 12, "minute": 32}
